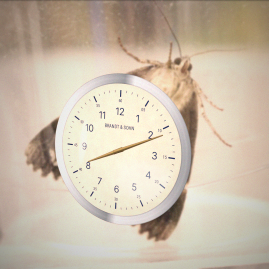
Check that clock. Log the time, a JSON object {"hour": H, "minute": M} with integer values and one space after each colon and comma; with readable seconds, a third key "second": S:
{"hour": 8, "minute": 11}
